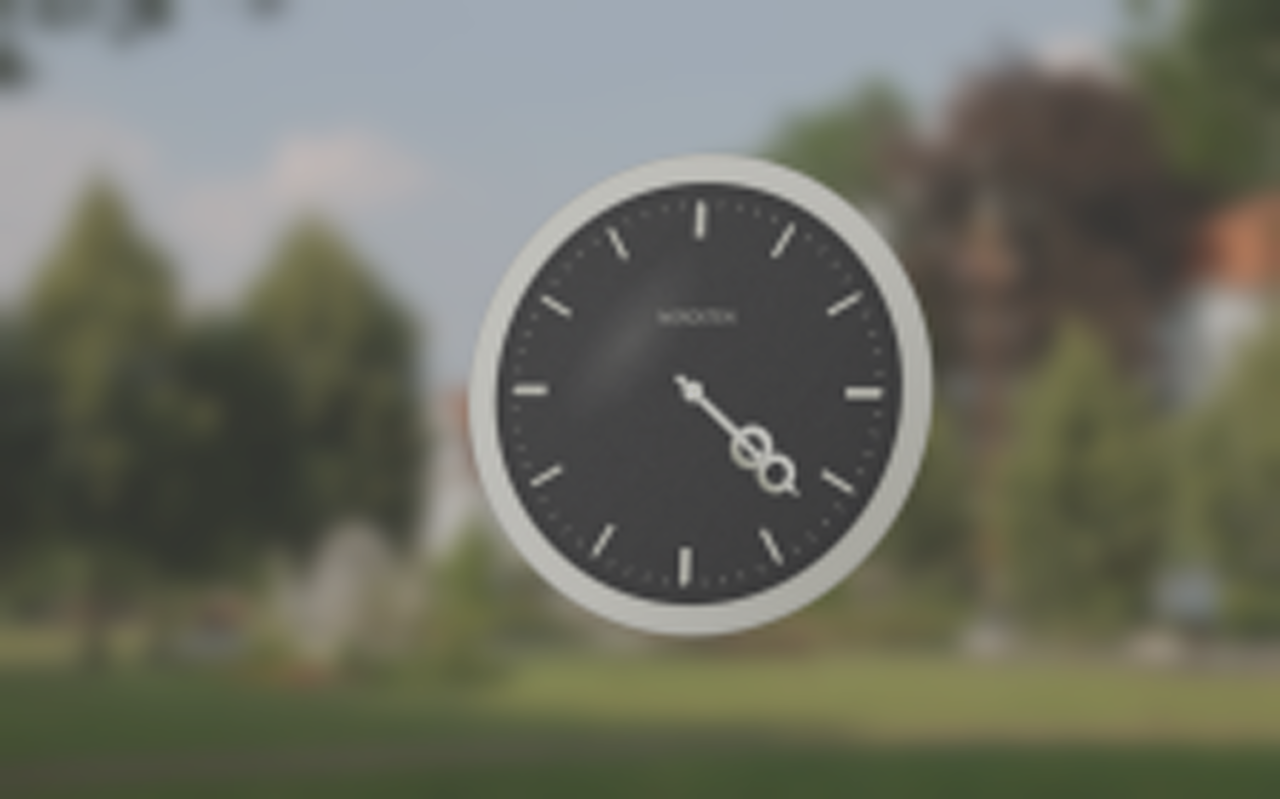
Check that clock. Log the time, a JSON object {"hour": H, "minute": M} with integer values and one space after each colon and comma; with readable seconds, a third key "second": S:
{"hour": 4, "minute": 22}
